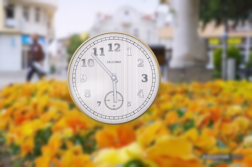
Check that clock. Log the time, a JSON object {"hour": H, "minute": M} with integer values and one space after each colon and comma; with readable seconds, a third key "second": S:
{"hour": 5, "minute": 53}
